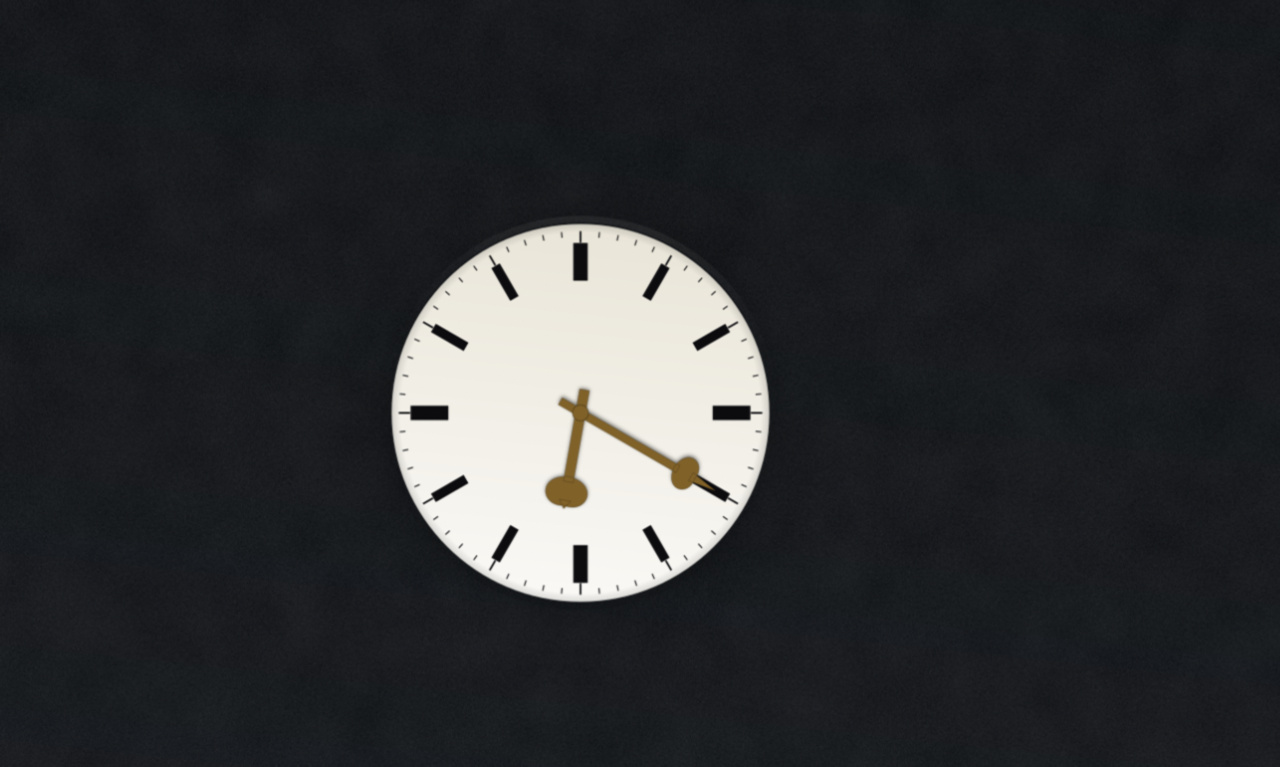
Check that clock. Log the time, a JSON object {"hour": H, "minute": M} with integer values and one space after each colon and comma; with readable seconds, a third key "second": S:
{"hour": 6, "minute": 20}
